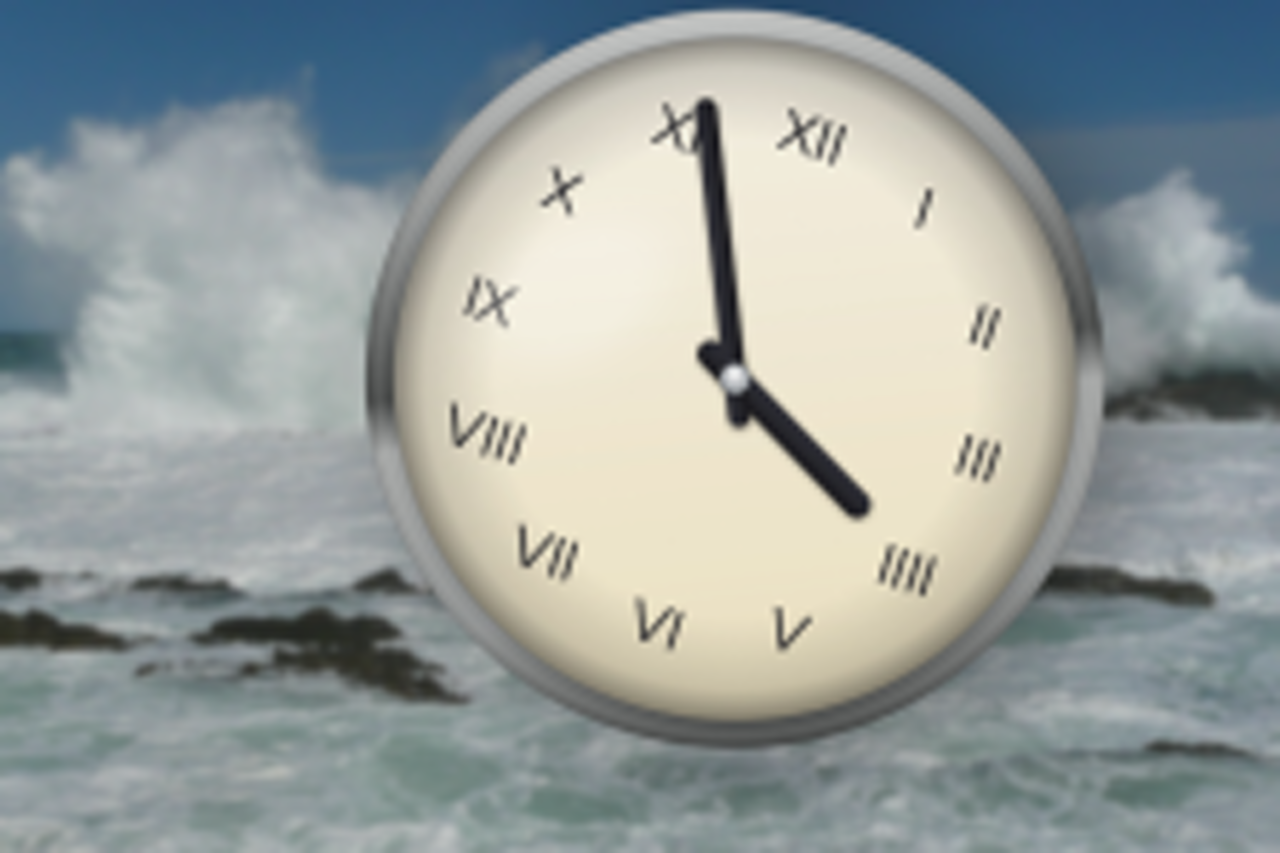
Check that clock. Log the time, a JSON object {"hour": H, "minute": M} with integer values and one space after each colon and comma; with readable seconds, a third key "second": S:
{"hour": 3, "minute": 56}
